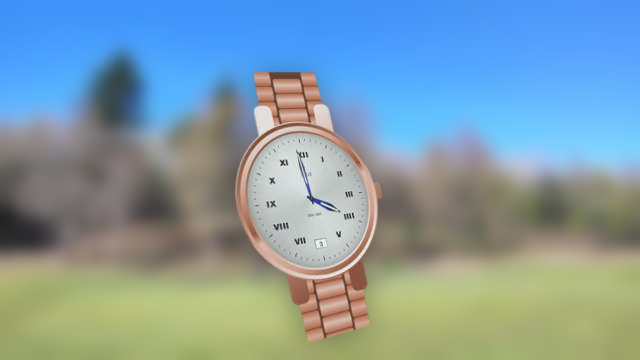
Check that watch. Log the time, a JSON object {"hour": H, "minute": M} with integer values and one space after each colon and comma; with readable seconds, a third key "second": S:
{"hour": 3, "minute": 59}
